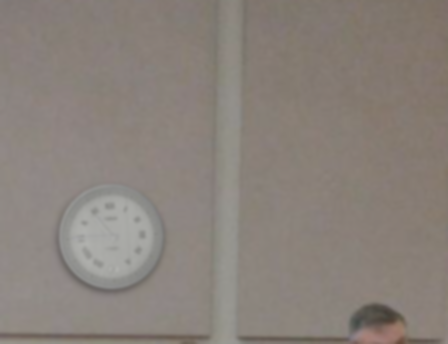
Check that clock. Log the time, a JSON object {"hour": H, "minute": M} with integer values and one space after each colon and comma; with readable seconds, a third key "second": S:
{"hour": 10, "minute": 45}
